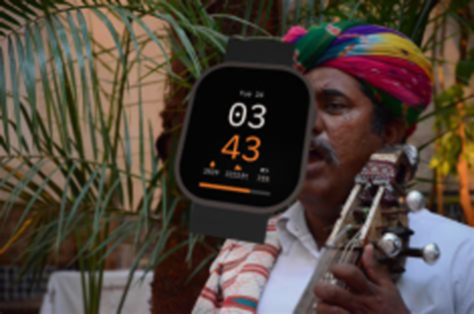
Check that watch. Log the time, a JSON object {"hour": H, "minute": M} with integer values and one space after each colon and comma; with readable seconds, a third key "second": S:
{"hour": 3, "minute": 43}
